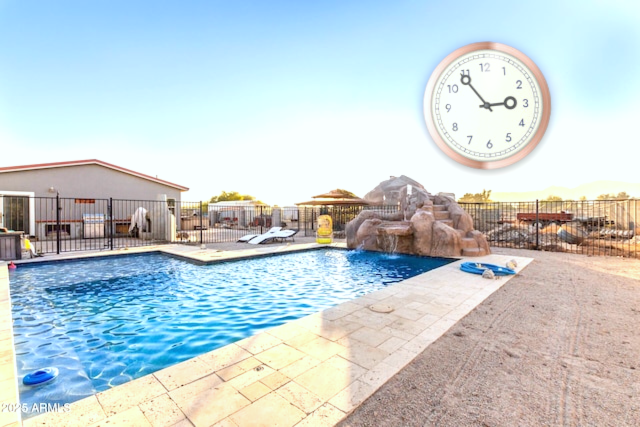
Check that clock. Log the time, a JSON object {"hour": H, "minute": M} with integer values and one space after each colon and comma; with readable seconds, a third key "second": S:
{"hour": 2, "minute": 54}
